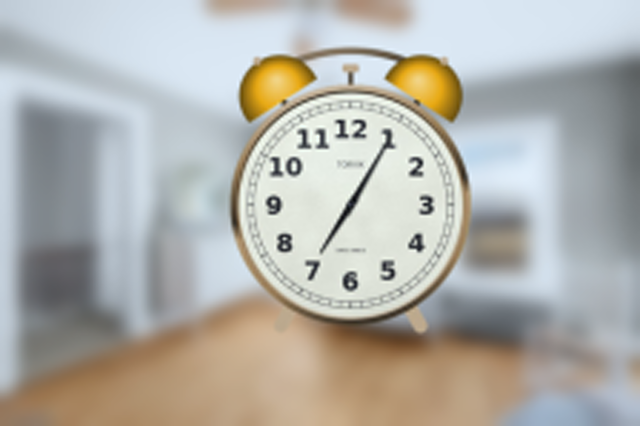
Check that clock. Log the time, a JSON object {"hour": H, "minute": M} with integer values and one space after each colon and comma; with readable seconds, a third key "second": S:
{"hour": 7, "minute": 5}
